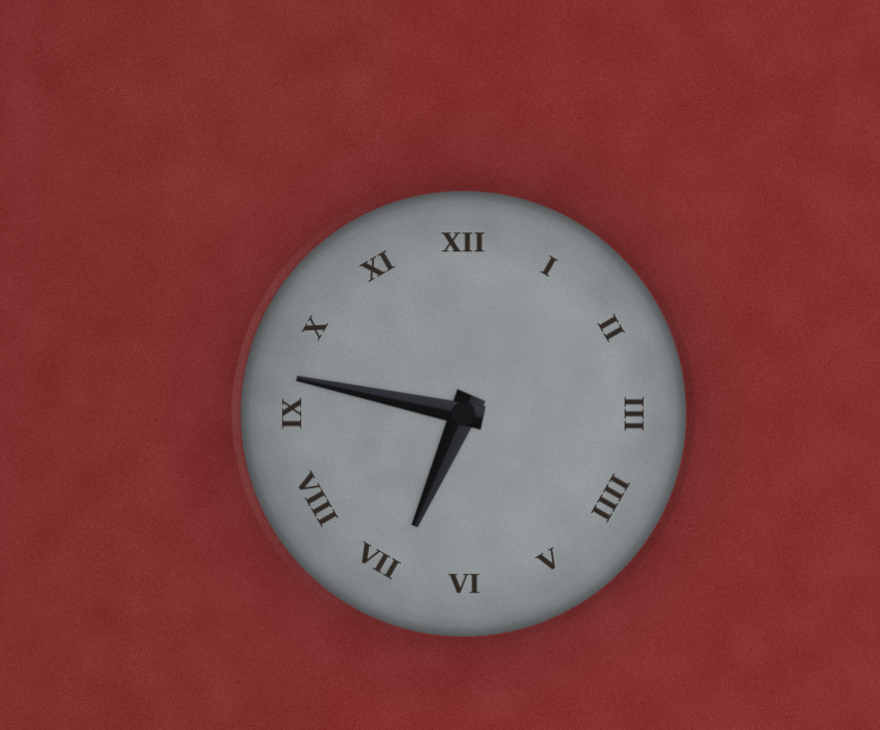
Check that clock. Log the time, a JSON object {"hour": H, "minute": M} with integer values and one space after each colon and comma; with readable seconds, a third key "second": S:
{"hour": 6, "minute": 47}
